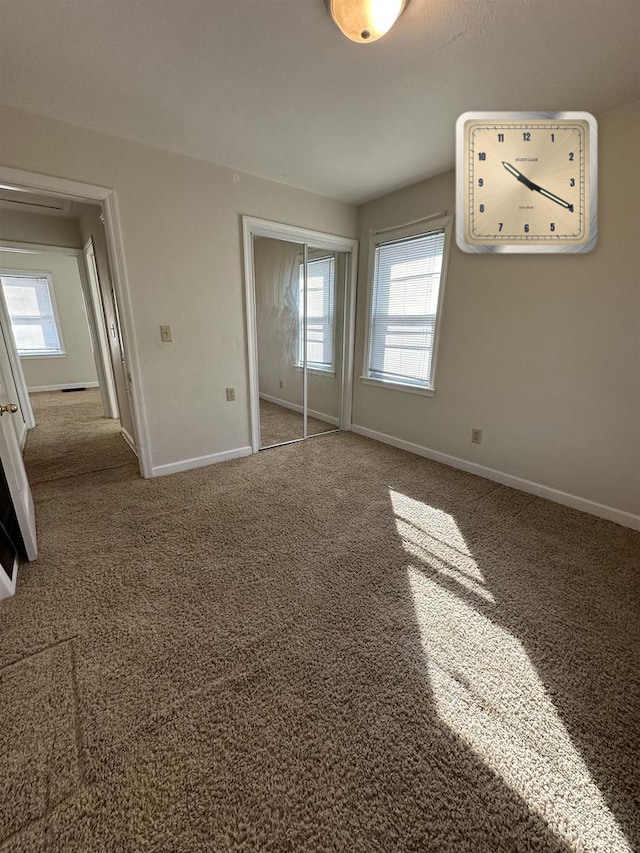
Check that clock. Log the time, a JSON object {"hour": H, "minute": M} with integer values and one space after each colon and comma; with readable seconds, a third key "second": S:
{"hour": 10, "minute": 20}
